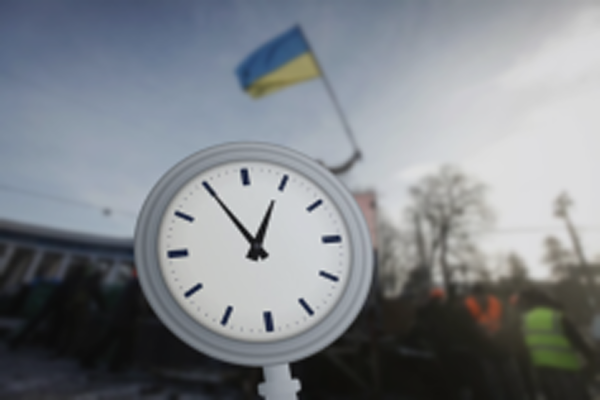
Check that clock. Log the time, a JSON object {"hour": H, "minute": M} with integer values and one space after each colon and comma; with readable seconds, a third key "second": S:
{"hour": 12, "minute": 55}
